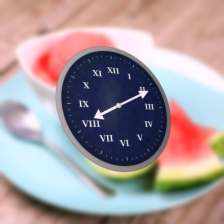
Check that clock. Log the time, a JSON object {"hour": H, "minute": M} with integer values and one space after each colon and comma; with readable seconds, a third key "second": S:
{"hour": 8, "minute": 11}
